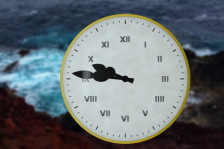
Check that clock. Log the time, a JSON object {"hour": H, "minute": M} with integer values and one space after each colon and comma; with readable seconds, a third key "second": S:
{"hour": 9, "minute": 46}
